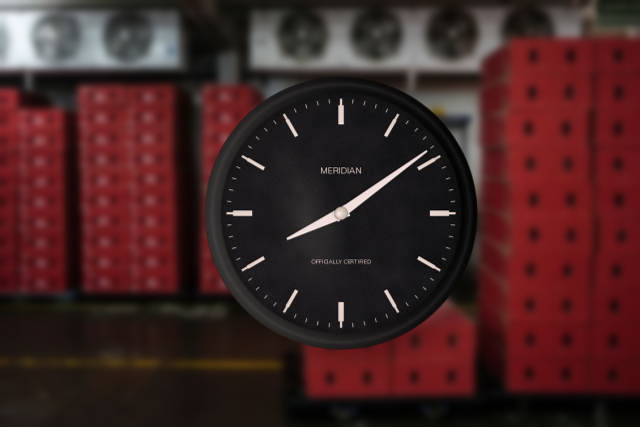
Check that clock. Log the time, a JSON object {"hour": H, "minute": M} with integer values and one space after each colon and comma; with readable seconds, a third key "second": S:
{"hour": 8, "minute": 9}
